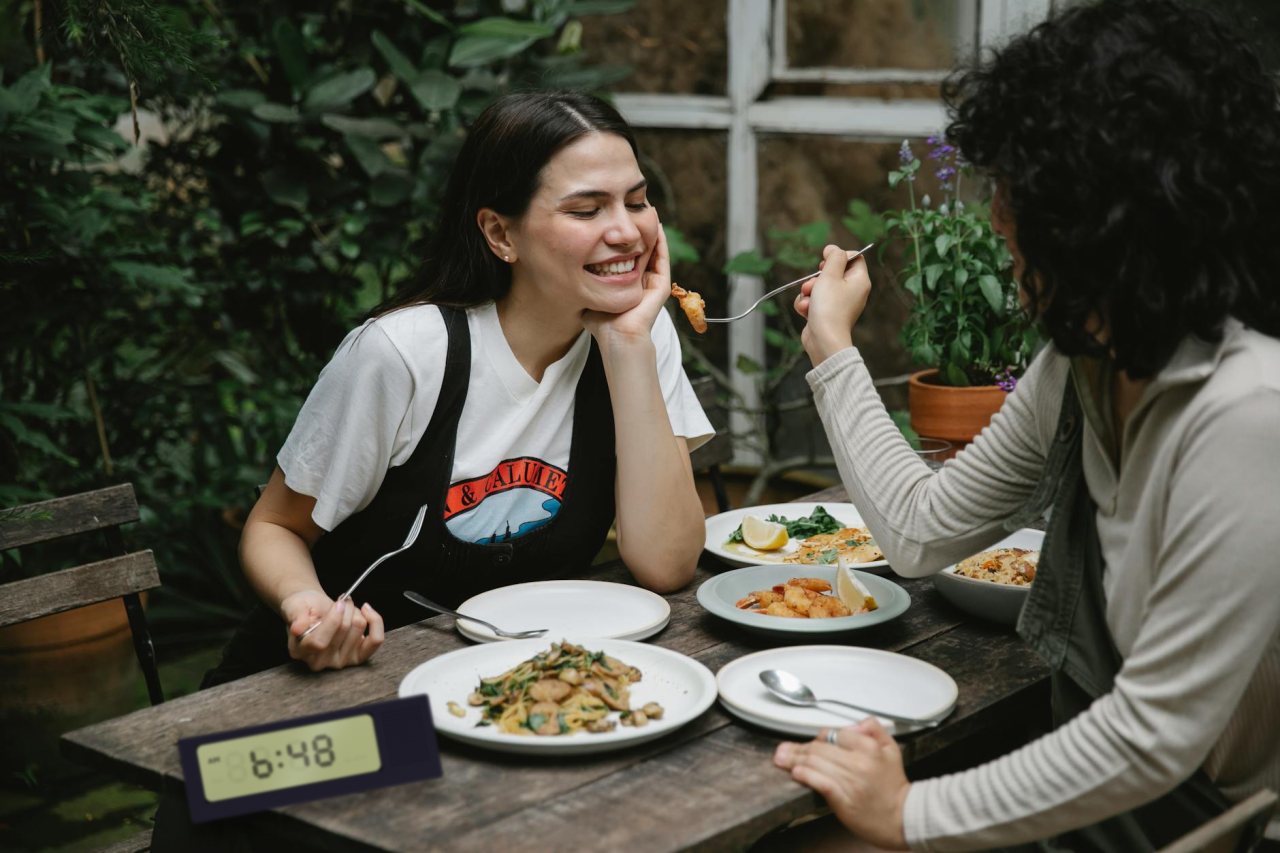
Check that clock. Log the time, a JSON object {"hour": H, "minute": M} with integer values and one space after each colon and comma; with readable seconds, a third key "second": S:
{"hour": 6, "minute": 48}
